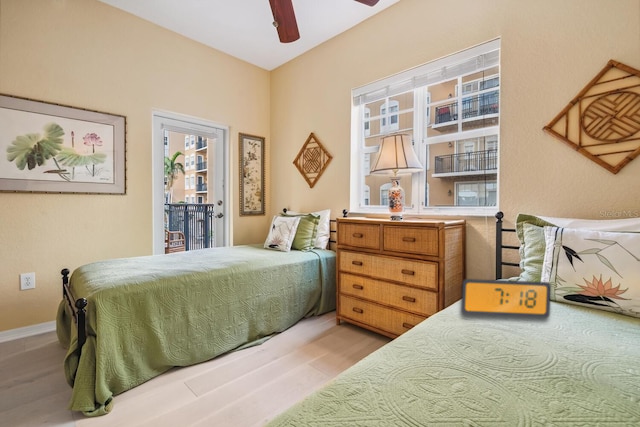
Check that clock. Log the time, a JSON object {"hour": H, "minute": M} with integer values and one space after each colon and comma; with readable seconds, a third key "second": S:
{"hour": 7, "minute": 18}
